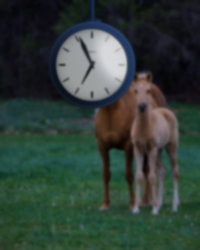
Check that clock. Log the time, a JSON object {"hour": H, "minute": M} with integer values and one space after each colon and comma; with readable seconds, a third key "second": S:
{"hour": 6, "minute": 56}
